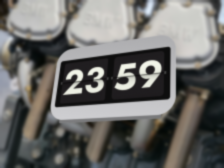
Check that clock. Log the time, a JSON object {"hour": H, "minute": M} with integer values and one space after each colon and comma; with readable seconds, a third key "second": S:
{"hour": 23, "minute": 59}
